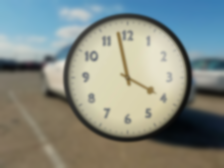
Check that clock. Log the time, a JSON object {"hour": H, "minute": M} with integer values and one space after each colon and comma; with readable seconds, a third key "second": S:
{"hour": 3, "minute": 58}
